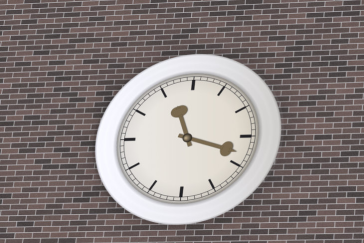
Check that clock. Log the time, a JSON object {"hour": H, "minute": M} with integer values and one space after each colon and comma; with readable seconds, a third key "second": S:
{"hour": 11, "minute": 18}
